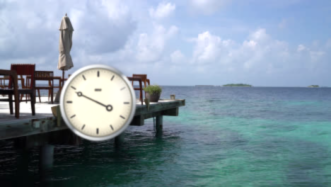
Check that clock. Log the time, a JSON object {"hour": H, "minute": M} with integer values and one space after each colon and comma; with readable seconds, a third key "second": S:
{"hour": 3, "minute": 49}
